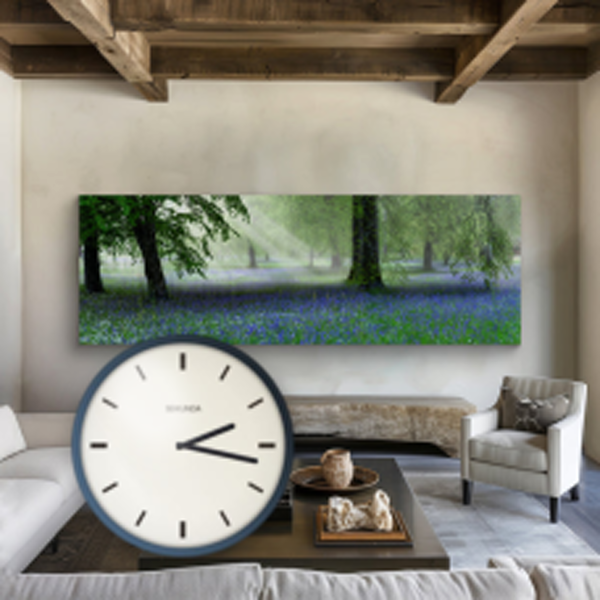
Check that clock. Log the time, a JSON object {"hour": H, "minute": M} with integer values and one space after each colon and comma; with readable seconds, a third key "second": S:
{"hour": 2, "minute": 17}
